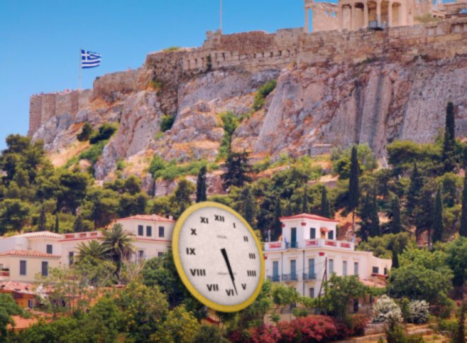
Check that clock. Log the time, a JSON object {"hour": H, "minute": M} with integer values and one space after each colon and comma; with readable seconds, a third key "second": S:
{"hour": 5, "minute": 28}
